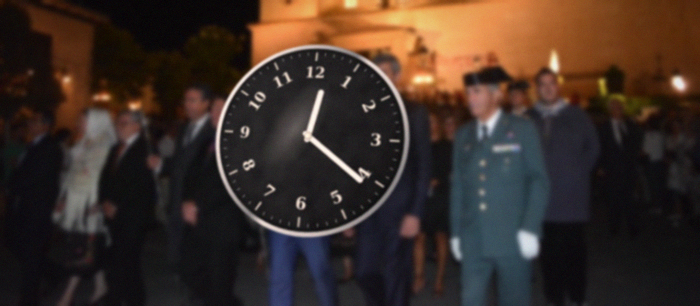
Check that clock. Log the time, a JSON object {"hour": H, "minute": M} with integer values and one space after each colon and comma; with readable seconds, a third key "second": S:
{"hour": 12, "minute": 21}
